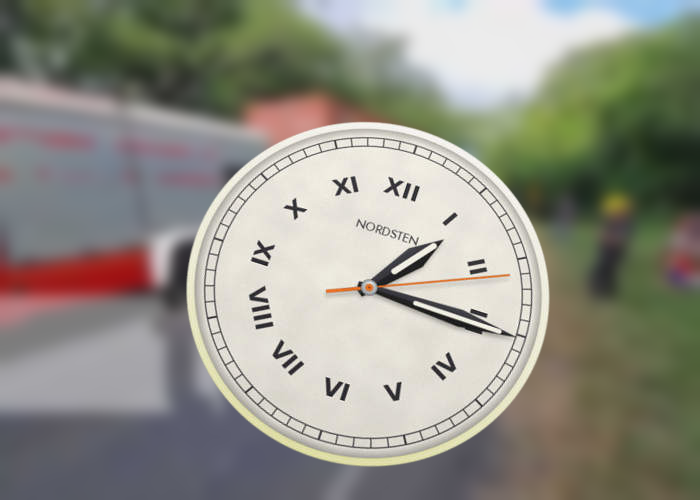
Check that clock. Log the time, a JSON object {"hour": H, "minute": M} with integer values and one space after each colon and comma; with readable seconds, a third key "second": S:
{"hour": 1, "minute": 15, "second": 11}
